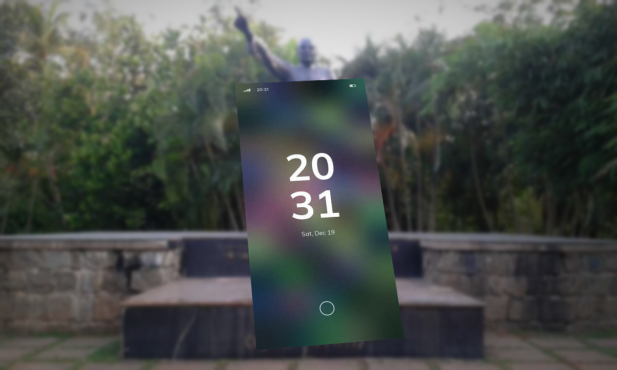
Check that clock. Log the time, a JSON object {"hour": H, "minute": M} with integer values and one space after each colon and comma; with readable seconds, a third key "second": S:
{"hour": 20, "minute": 31}
